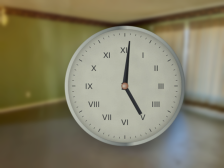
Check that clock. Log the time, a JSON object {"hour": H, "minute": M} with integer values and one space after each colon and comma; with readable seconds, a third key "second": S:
{"hour": 5, "minute": 1}
